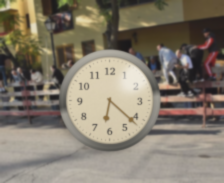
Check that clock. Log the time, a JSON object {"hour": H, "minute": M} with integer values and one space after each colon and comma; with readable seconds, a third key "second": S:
{"hour": 6, "minute": 22}
